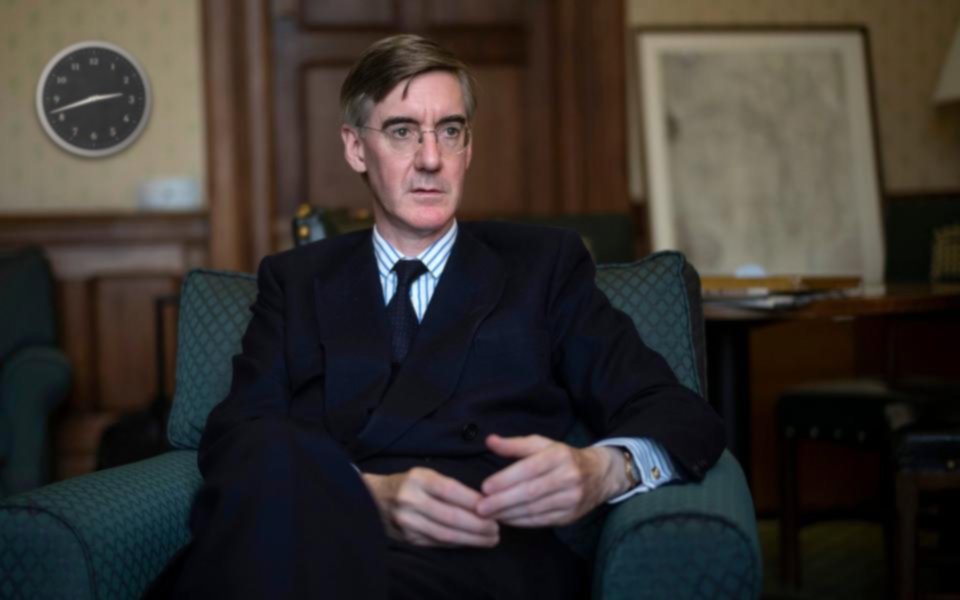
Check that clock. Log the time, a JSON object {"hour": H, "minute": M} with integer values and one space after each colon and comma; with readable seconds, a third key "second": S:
{"hour": 2, "minute": 42}
